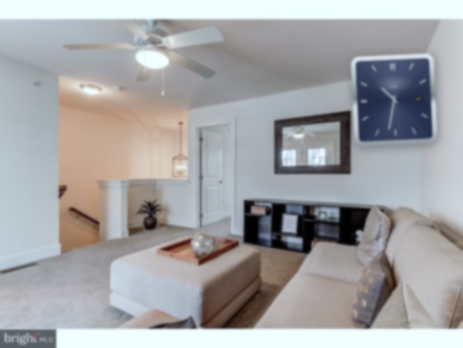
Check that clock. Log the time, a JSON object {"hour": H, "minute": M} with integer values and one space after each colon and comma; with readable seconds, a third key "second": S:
{"hour": 10, "minute": 32}
